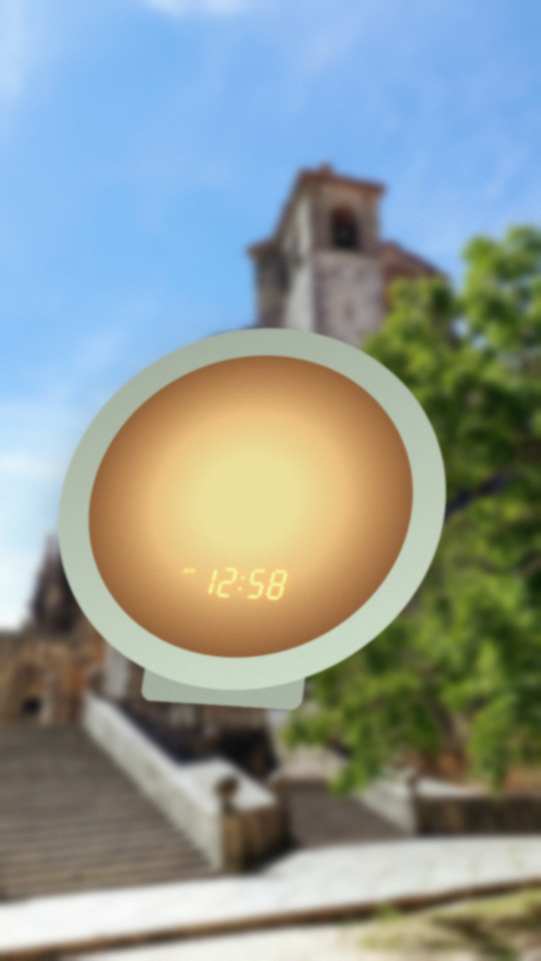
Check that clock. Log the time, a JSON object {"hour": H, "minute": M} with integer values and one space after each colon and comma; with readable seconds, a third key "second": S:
{"hour": 12, "minute": 58}
